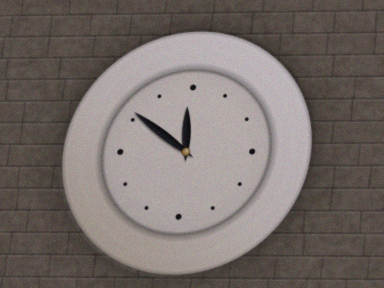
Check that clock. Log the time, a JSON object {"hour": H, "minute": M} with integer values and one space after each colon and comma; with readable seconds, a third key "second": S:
{"hour": 11, "minute": 51}
